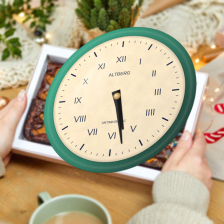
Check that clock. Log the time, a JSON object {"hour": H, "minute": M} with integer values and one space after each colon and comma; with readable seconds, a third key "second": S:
{"hour": 5, "minute": 28}
